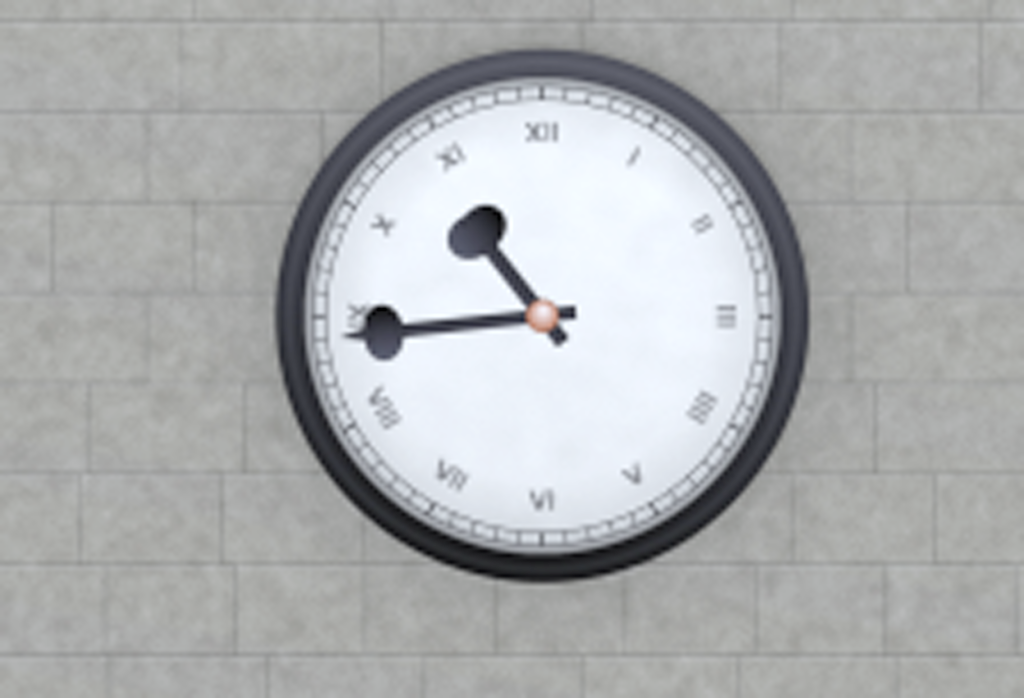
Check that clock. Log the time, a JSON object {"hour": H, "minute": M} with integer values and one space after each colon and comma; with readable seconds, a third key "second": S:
{"hour": 10, "minute": 44}
